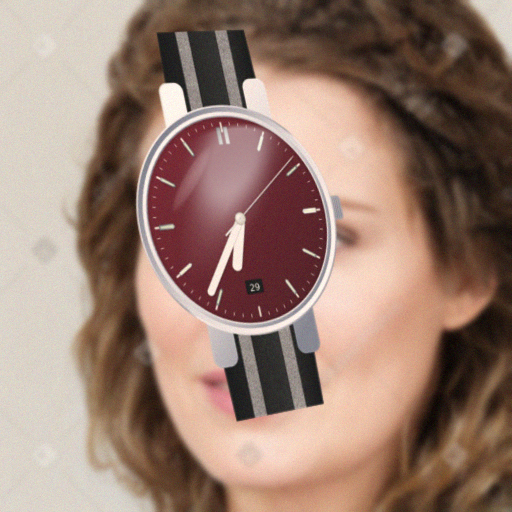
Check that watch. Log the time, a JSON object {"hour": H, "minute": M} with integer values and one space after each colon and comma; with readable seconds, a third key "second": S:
{"hour": 6, "minute": 36, "second": 9}
